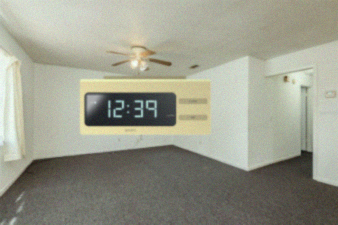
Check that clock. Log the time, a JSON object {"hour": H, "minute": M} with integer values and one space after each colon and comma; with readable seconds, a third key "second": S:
{"hour": 12, "minute": 39}
